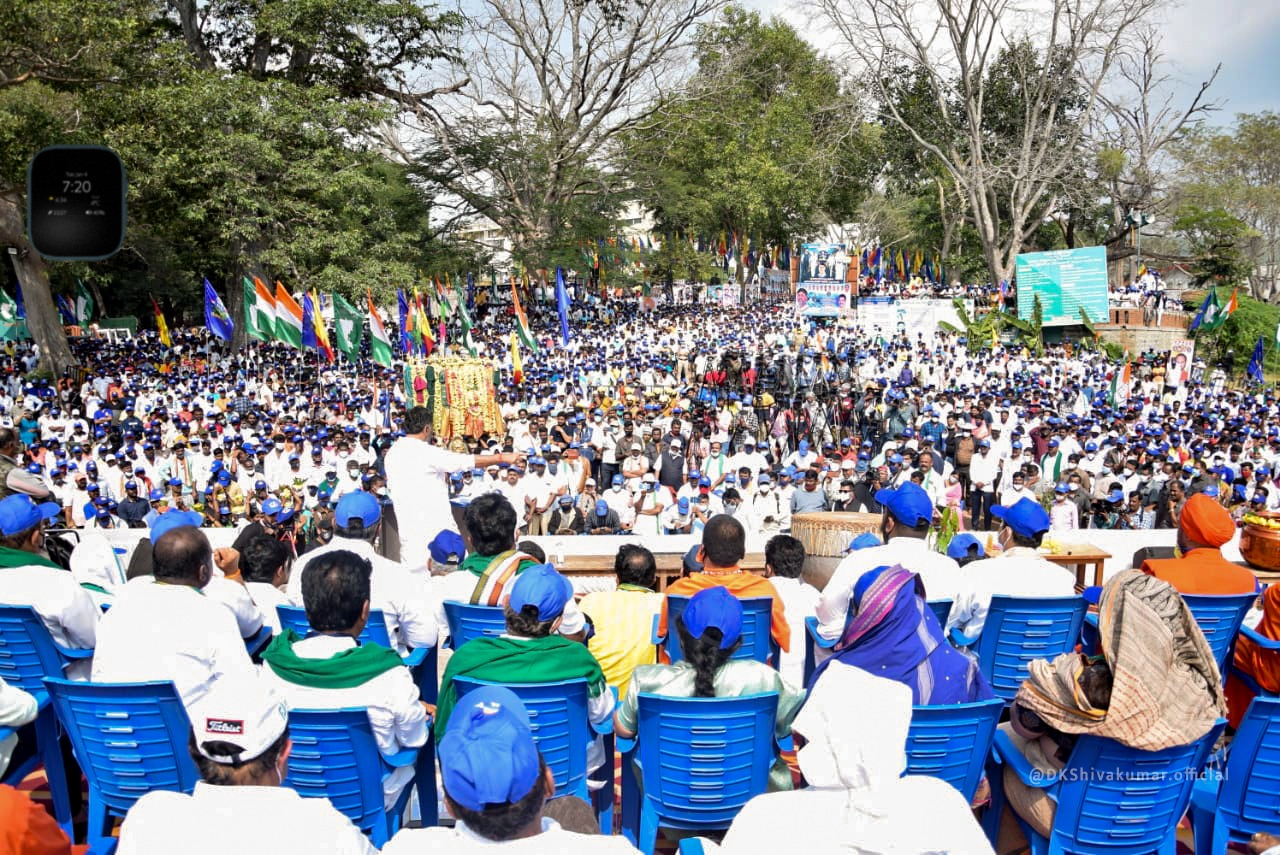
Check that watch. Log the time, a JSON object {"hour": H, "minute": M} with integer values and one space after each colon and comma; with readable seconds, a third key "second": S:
{"hour": 7, "minute": 20}
